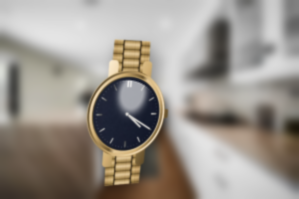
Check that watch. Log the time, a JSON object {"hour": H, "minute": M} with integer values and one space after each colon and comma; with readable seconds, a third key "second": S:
{"hour": 4, "minute": 20}
